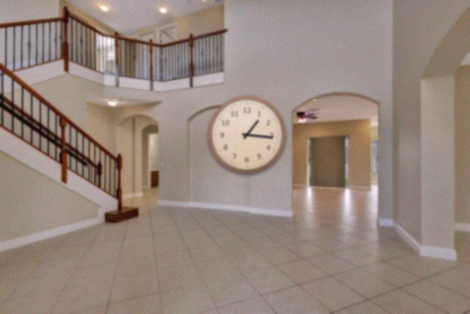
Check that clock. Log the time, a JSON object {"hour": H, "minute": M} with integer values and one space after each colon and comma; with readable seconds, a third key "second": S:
{"hour": 1, "minute": 16}
